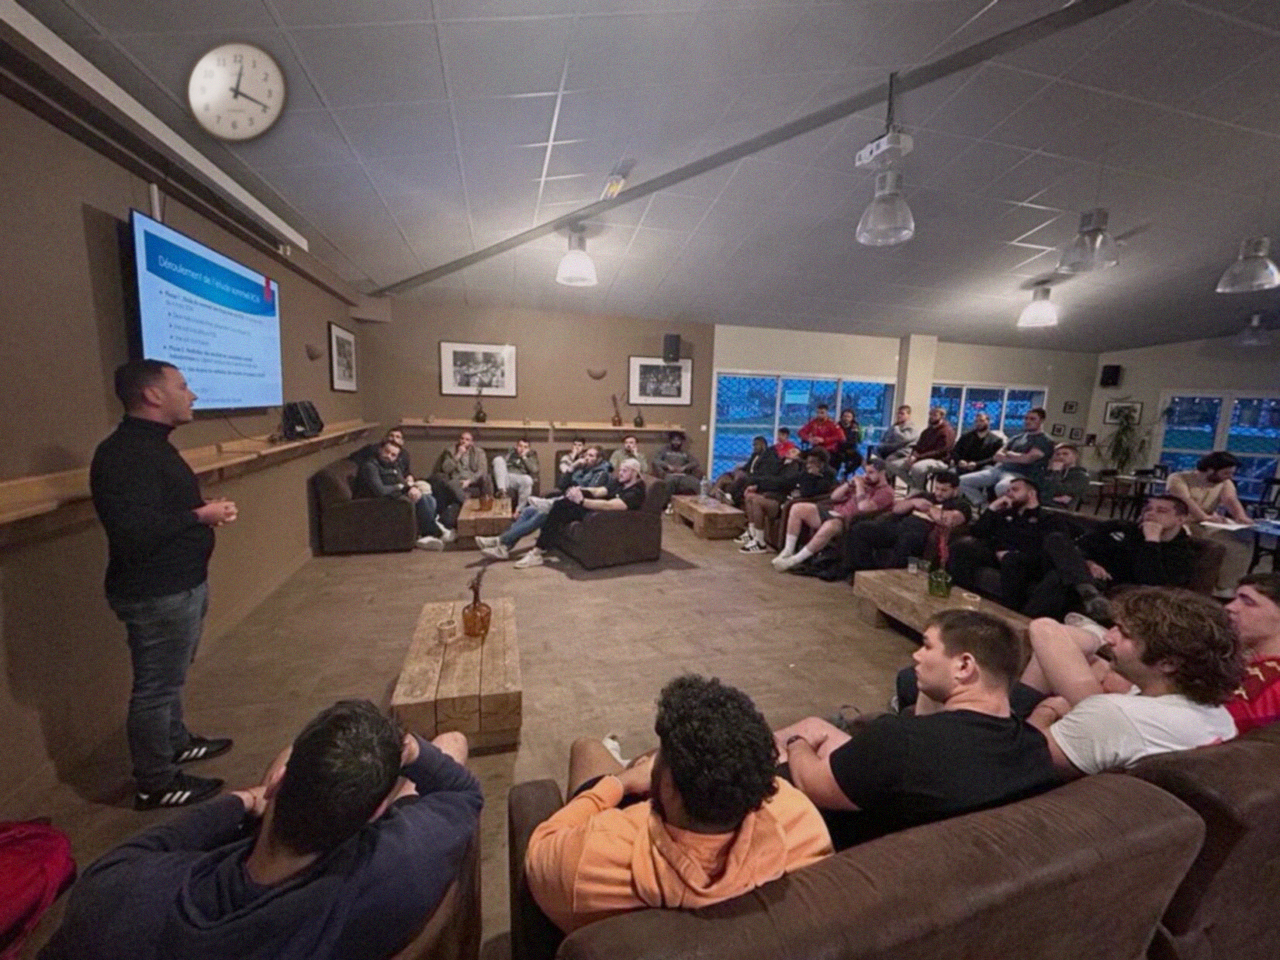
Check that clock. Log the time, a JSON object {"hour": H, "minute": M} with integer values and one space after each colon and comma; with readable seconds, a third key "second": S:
{"hour": 12, "minute": 19}
